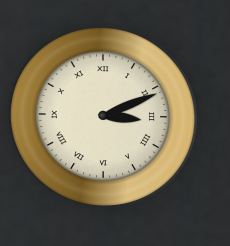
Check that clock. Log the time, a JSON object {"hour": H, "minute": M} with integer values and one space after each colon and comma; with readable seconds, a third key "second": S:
{"hour": 3, "minute": 11}
